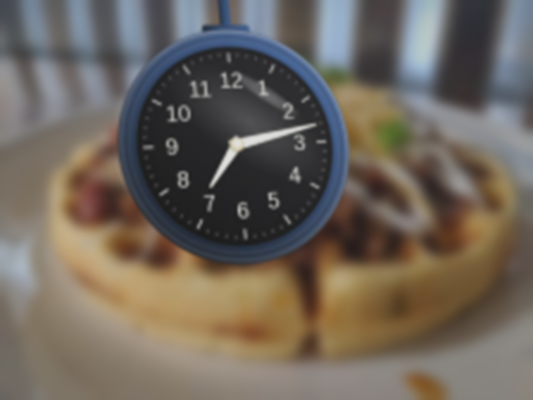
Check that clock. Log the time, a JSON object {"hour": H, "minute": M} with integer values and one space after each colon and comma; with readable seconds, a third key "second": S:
{"hour": 7, "minute": 13}
